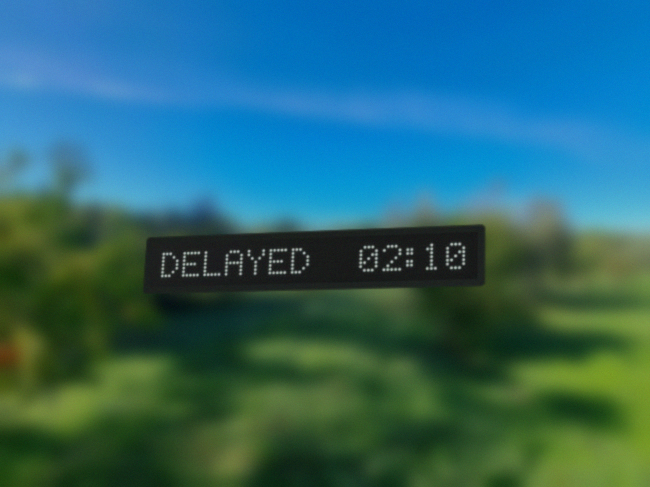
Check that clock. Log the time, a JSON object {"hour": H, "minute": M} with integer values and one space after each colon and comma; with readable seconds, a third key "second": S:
{"hour": 2, "minute": 10}
